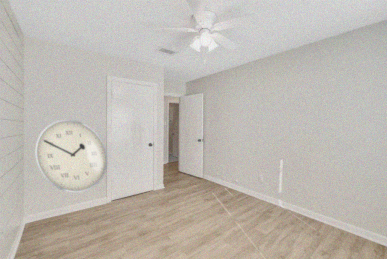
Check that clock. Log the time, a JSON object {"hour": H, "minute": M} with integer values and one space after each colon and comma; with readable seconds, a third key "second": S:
{"hour": 1, "minute": 50}
